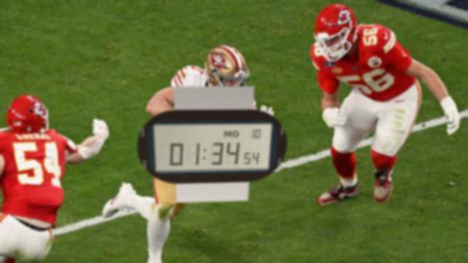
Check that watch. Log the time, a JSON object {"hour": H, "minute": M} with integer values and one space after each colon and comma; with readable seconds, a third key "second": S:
{"hour": 1, "minute": 34}
